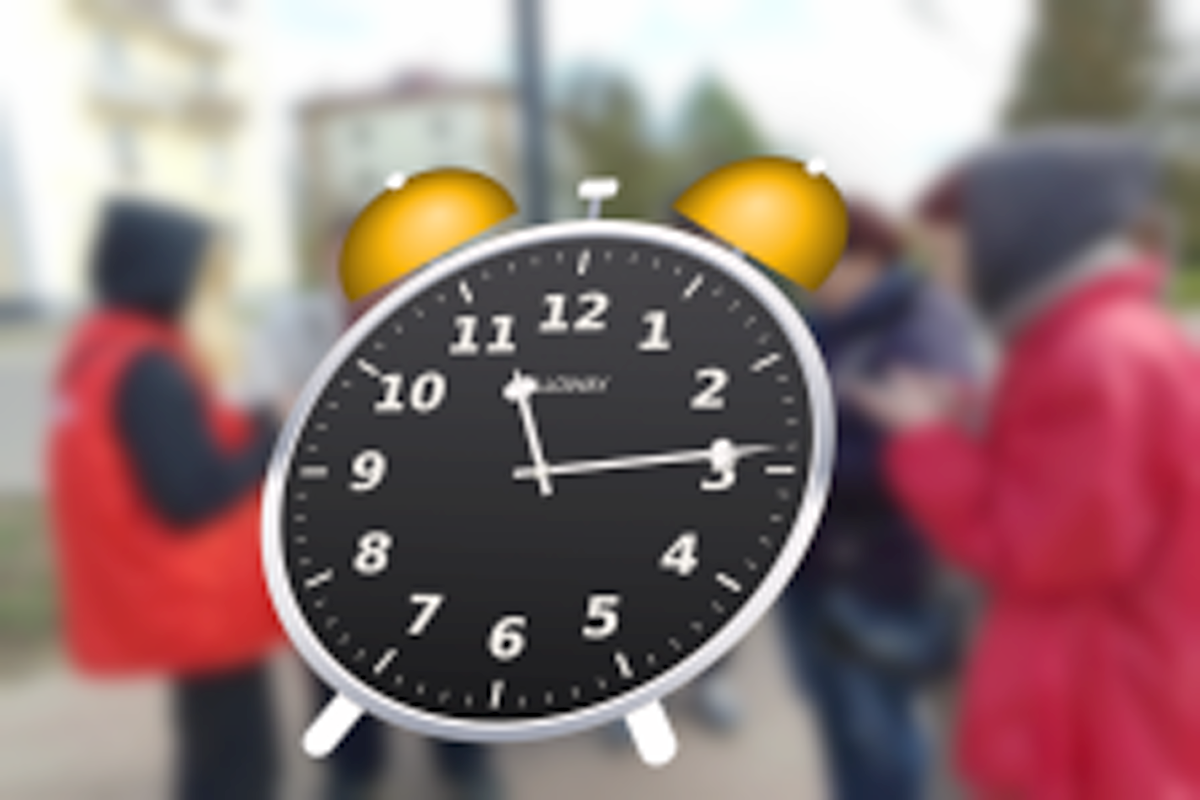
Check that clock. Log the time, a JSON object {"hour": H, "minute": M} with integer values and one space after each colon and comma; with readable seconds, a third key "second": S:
{"hour": 11, "minute": 14}
